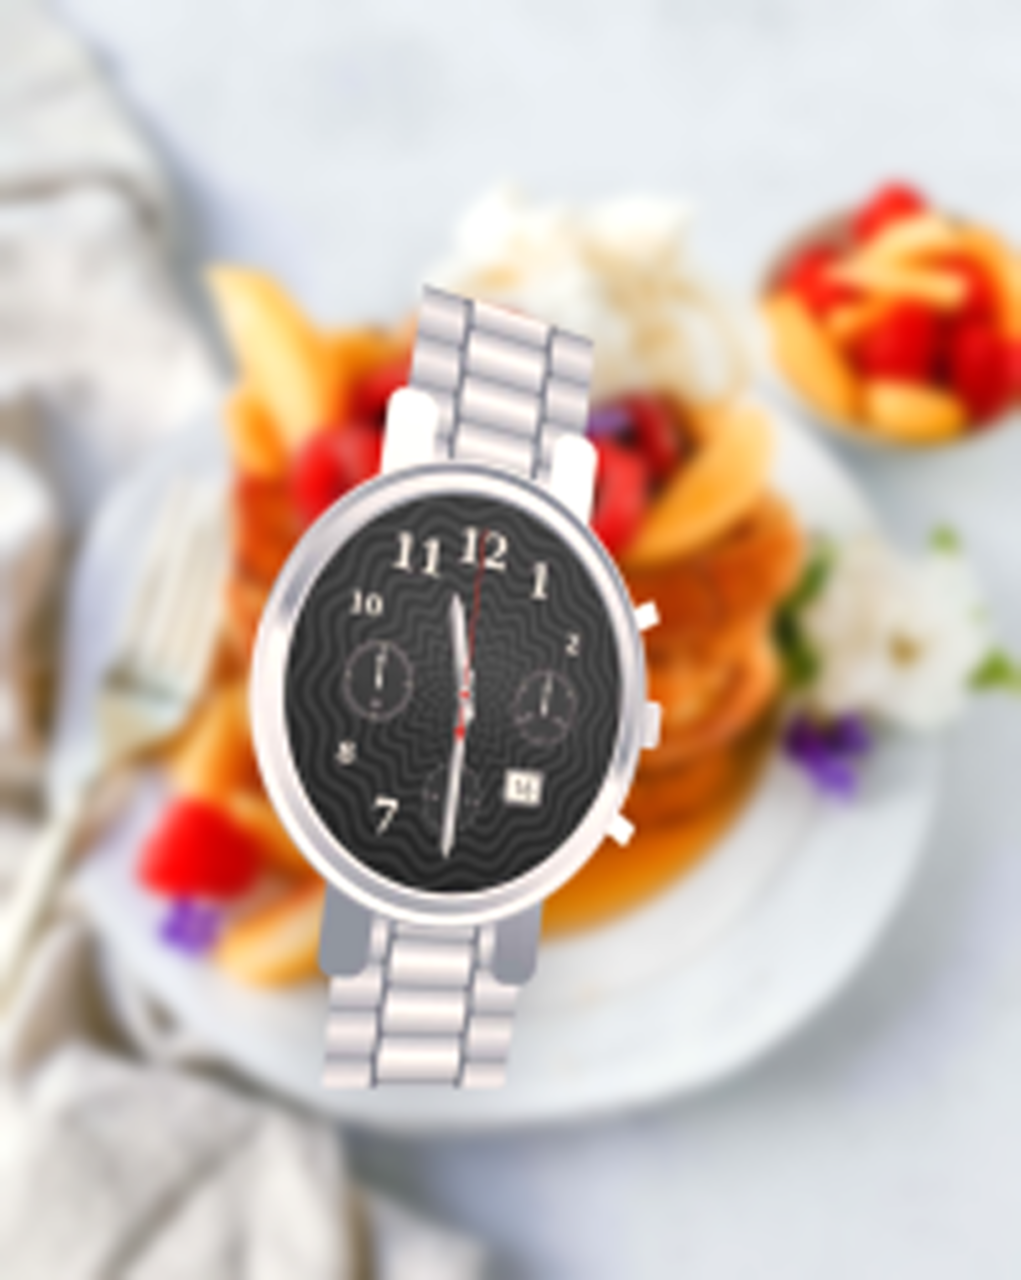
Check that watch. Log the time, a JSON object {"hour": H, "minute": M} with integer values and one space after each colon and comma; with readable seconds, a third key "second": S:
{"hour": 11, "minute": 30}
